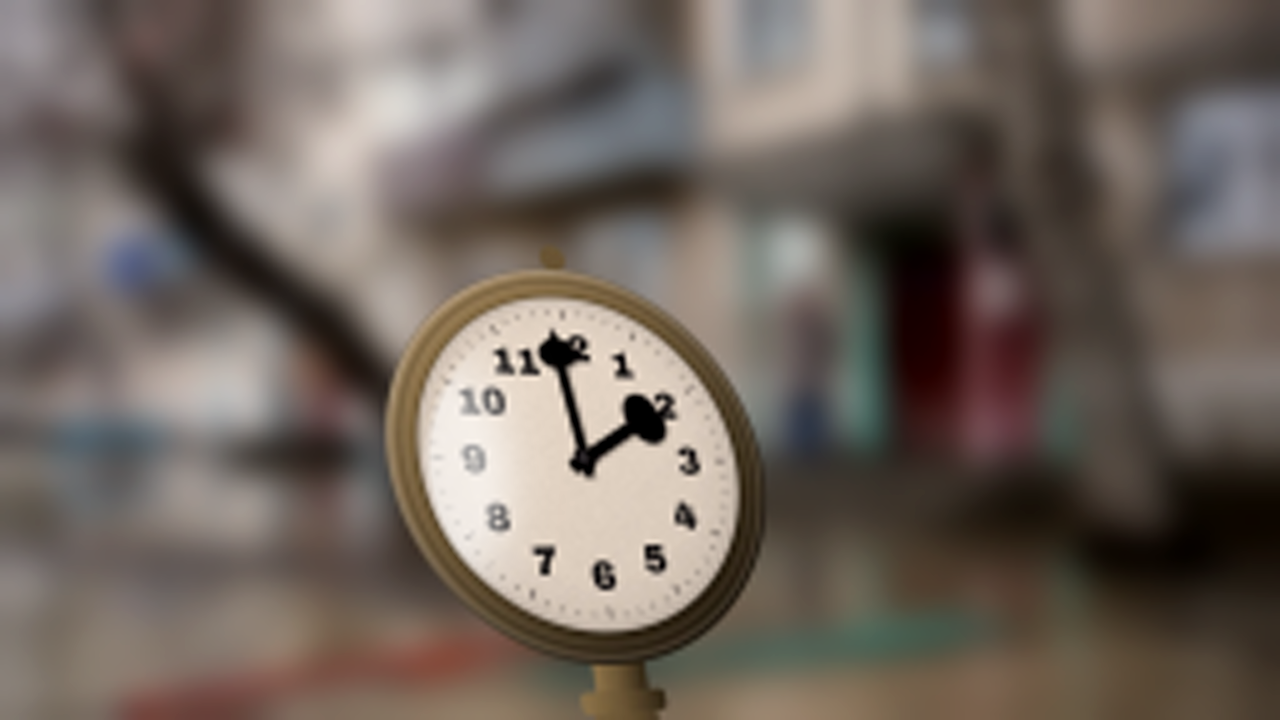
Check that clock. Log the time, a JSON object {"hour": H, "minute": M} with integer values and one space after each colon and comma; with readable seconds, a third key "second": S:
{"hour": 1, "minute": 59}
